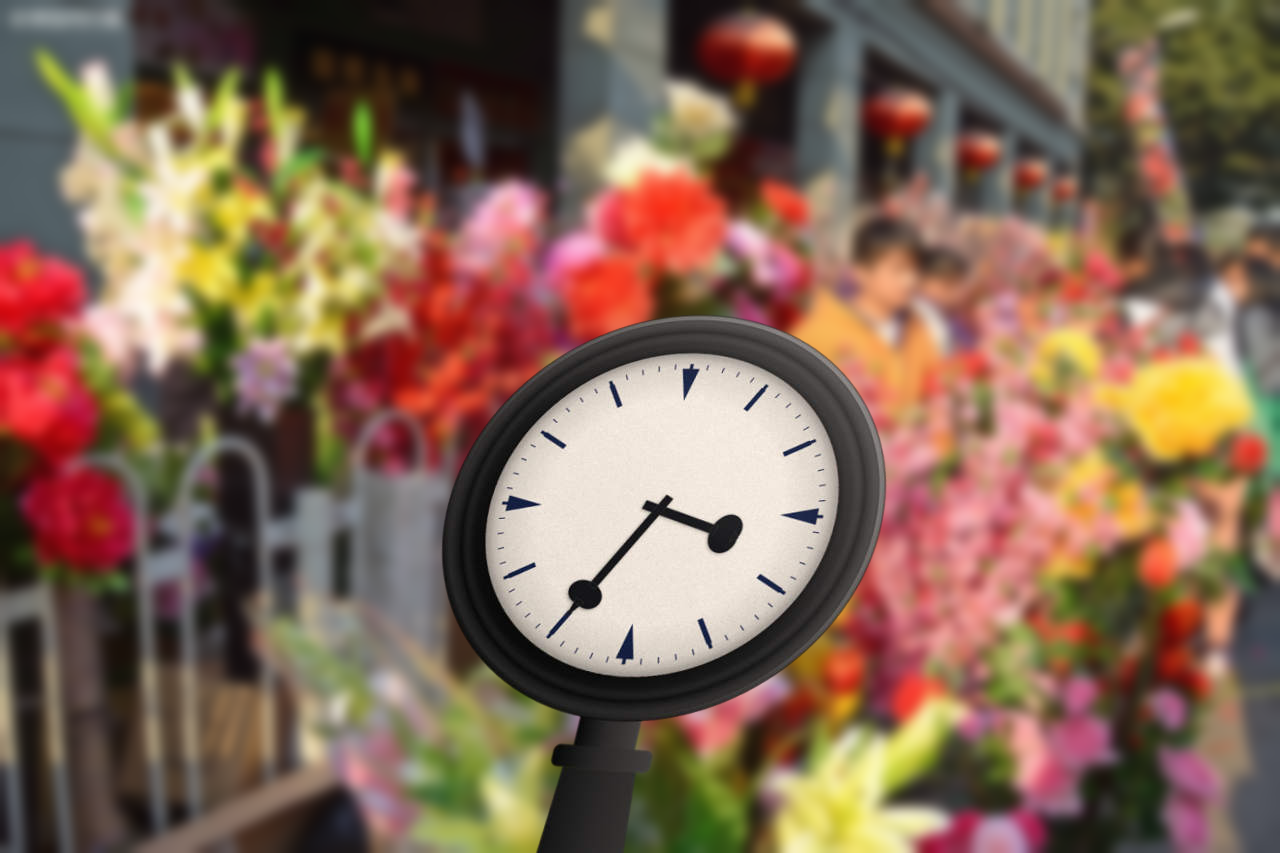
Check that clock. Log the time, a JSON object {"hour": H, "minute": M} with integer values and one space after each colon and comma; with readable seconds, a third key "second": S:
{"hour": 3, "minute": 35}
